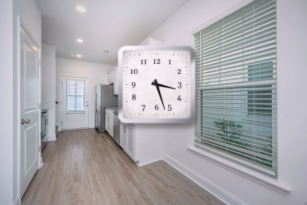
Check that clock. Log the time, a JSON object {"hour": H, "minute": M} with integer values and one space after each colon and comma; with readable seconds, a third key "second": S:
{"hour": 3, "minute": 27}
